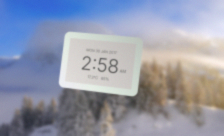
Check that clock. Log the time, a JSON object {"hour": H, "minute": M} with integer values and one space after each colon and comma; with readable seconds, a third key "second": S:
{"hour": 2, "minute": 58}
